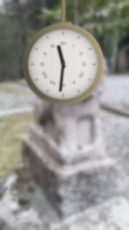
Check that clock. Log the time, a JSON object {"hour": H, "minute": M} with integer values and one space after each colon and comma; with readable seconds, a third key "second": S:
{"hour": 11, "minute": 31}
